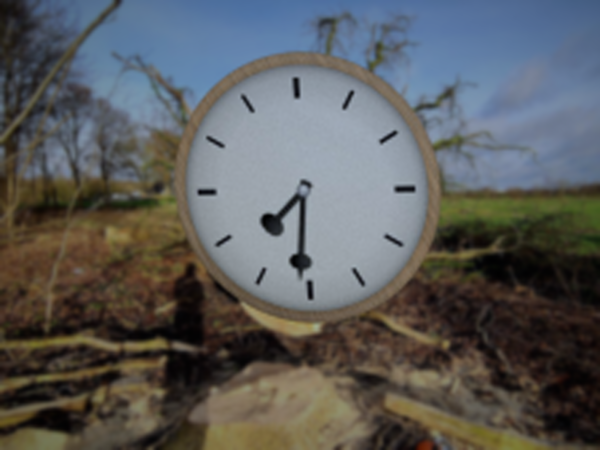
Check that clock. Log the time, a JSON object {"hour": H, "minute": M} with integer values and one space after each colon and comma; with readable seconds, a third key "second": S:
{"hour": 7, "minute": 31}
